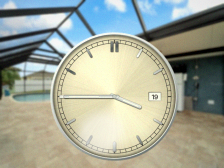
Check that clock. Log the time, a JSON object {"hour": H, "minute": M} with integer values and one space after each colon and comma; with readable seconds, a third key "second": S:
{"hour": 3, "minute": 45}
